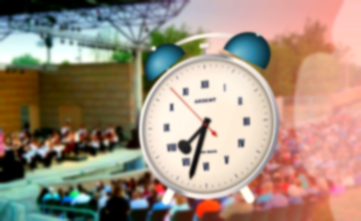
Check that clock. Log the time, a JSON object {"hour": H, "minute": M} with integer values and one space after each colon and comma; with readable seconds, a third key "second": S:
{"hour": 7, "minute": 32, "second": 53}
